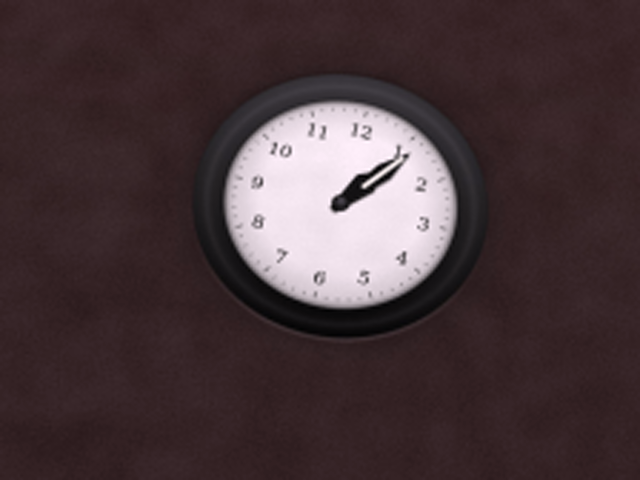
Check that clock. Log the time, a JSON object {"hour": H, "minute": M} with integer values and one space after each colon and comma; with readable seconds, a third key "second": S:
{"hour": 1, "minute": 6}
